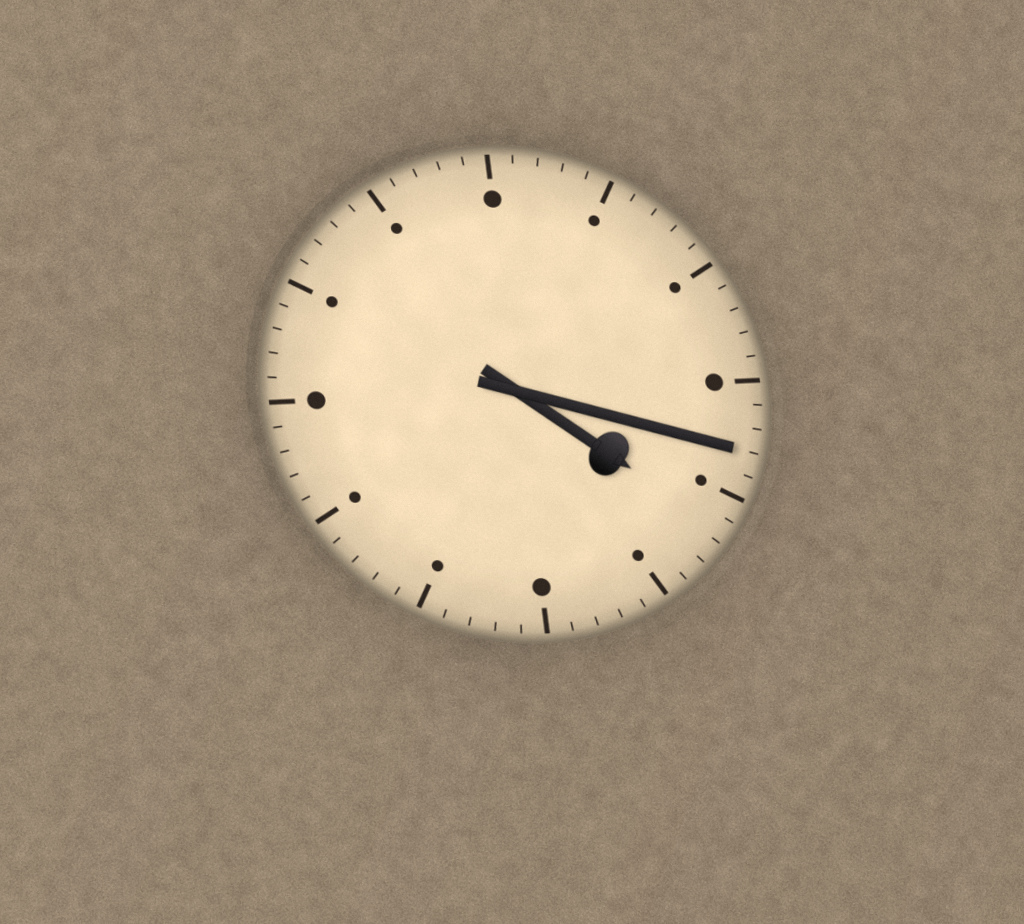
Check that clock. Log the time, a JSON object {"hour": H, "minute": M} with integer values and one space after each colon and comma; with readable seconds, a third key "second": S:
{"hour": 4, "minute": 18}
